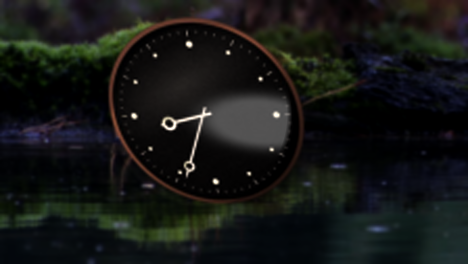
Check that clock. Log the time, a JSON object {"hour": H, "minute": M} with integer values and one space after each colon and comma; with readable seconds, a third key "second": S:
{"hour": 8, "minute": 34}
